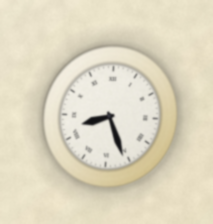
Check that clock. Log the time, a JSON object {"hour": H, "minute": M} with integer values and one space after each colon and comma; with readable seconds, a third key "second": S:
{"hour": 8, "minute": 26}
